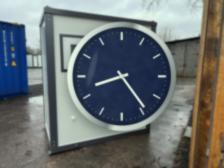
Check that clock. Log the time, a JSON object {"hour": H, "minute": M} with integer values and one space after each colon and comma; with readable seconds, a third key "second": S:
{"hour": 8, "minute": 24}
